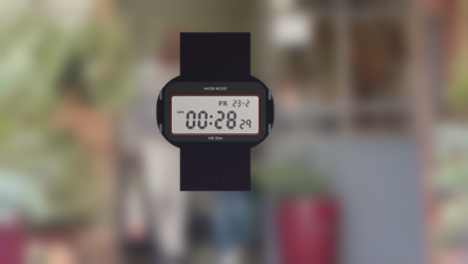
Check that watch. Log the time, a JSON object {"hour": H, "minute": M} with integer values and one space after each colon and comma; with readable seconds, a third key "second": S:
{"hour": 0, "minute": 28, "second": 29}
